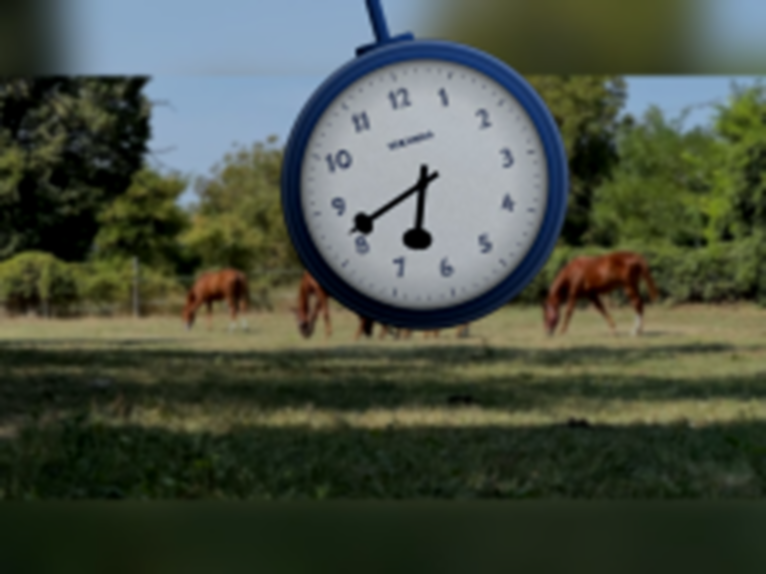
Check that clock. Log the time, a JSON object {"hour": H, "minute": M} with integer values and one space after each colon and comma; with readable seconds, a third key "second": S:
{"hour": 6, "minute": 42}
